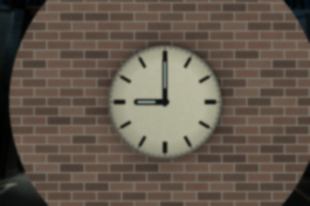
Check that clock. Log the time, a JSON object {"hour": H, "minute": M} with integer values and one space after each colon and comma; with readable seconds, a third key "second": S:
{"hour": 9, "minute": 0}
